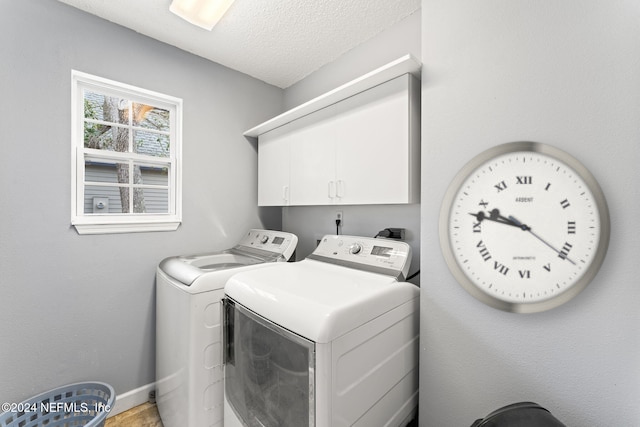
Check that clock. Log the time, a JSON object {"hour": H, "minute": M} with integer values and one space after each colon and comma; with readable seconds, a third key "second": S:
{"hour": 9, "minute": 47, "second": 21}
